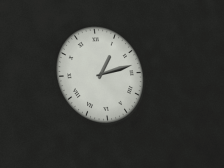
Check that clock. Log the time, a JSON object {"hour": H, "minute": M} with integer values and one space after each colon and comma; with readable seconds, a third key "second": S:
{"hour": 1, "minute": 13}
